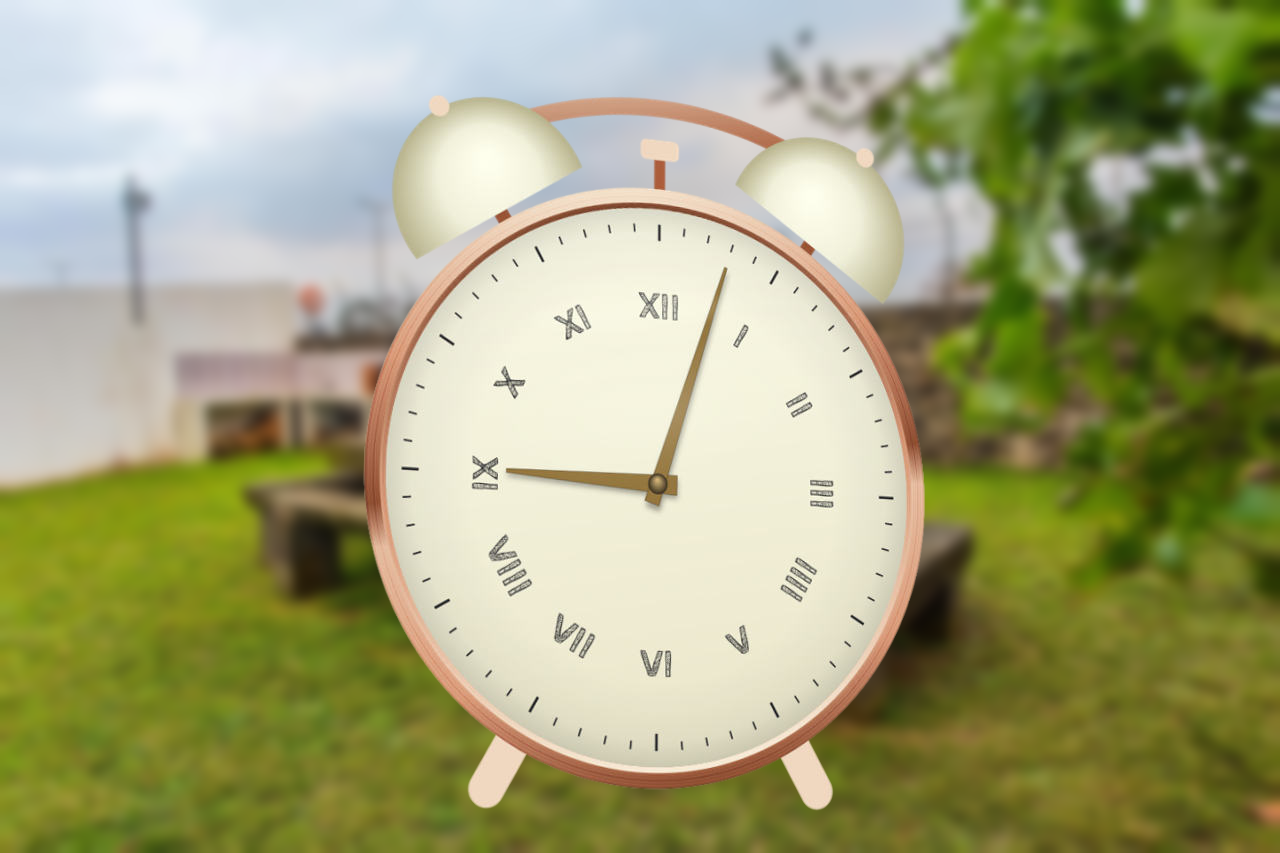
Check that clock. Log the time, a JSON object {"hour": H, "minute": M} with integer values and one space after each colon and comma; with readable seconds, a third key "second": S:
{"hour": 9, "minute": 3}
